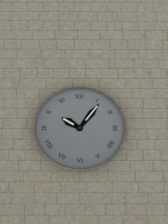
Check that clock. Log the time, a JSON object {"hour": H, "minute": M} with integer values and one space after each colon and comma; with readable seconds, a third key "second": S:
{"hour": 10, "minute": 6}
